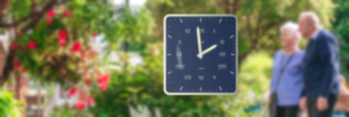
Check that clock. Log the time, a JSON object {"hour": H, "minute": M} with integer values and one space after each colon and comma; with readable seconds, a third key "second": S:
{"hour": 1, "minute": 59}
